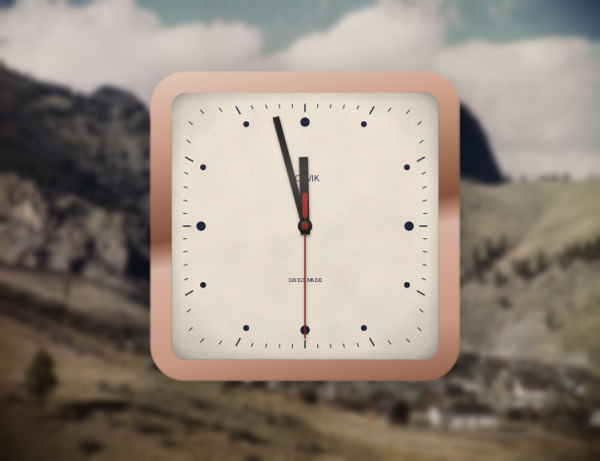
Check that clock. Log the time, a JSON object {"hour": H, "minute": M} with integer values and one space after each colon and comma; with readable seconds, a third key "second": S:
{"hour": 11, "minute": 57, "second": 30}
